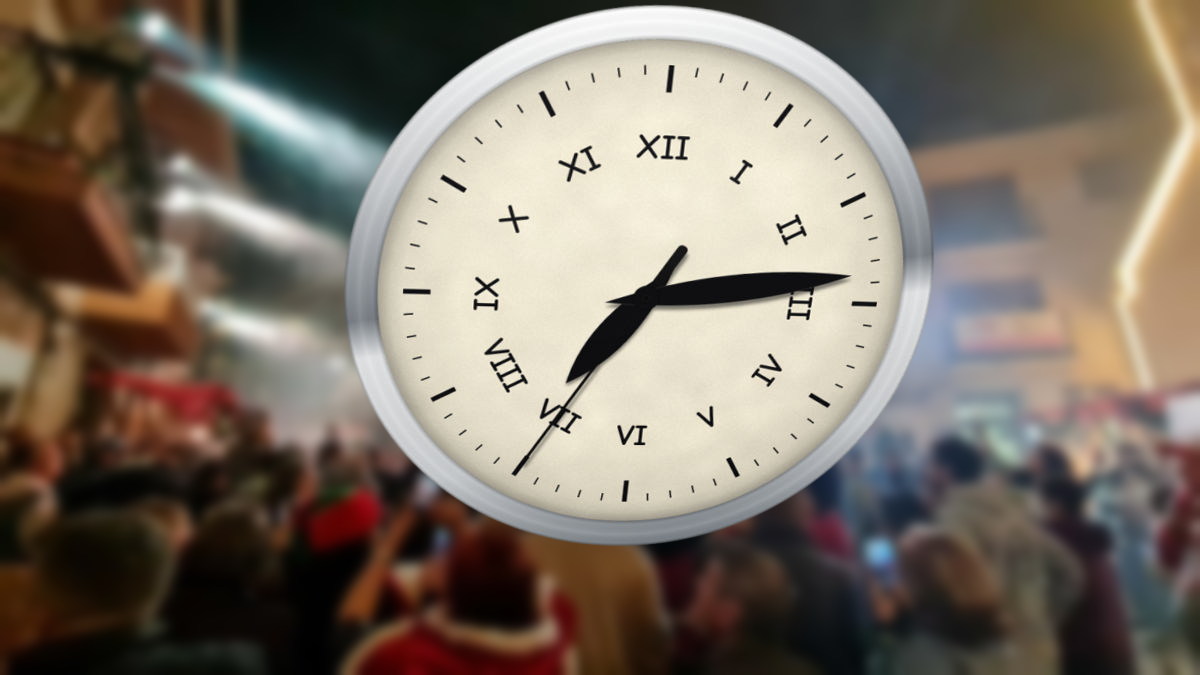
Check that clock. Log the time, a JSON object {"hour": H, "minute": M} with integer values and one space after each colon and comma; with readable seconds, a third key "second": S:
{"hour": 7, "minute": 13, "second": 35}
